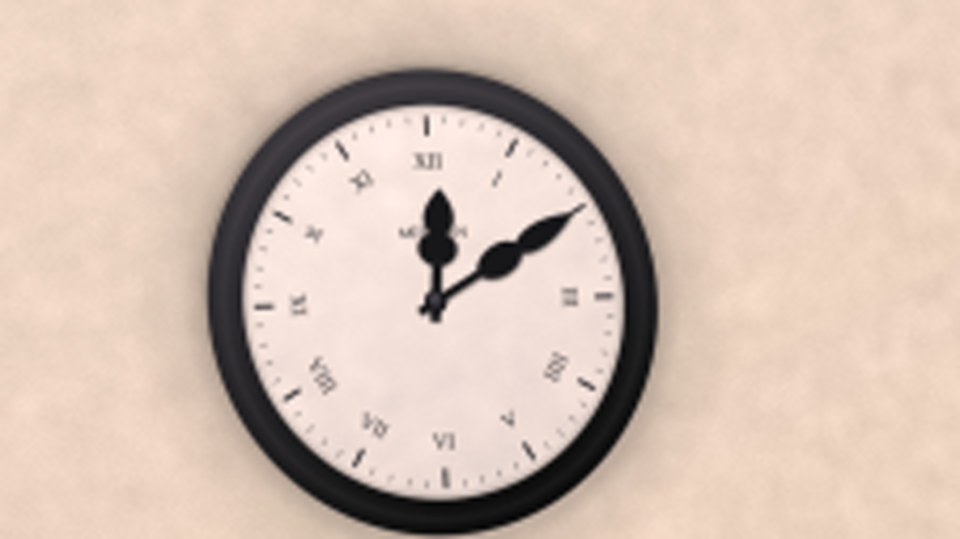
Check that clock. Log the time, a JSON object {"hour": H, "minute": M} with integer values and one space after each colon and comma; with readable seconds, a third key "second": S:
{"hour": 12, "minute": 10}
